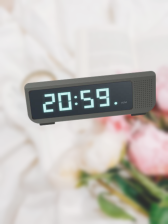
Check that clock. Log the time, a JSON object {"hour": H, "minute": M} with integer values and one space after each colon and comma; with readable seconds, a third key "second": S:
{"hour": 20, "minute": 59}
